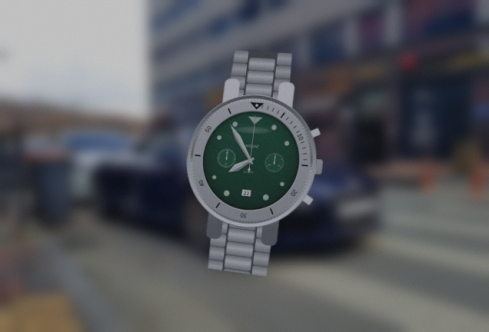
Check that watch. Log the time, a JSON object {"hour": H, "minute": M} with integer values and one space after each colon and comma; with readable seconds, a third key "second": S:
{"hour": 7, "minute": 54}
